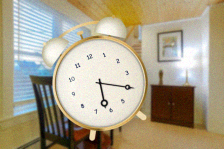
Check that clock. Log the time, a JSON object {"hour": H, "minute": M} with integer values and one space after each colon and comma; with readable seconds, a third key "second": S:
{"hour": 6, "minute": 20}
